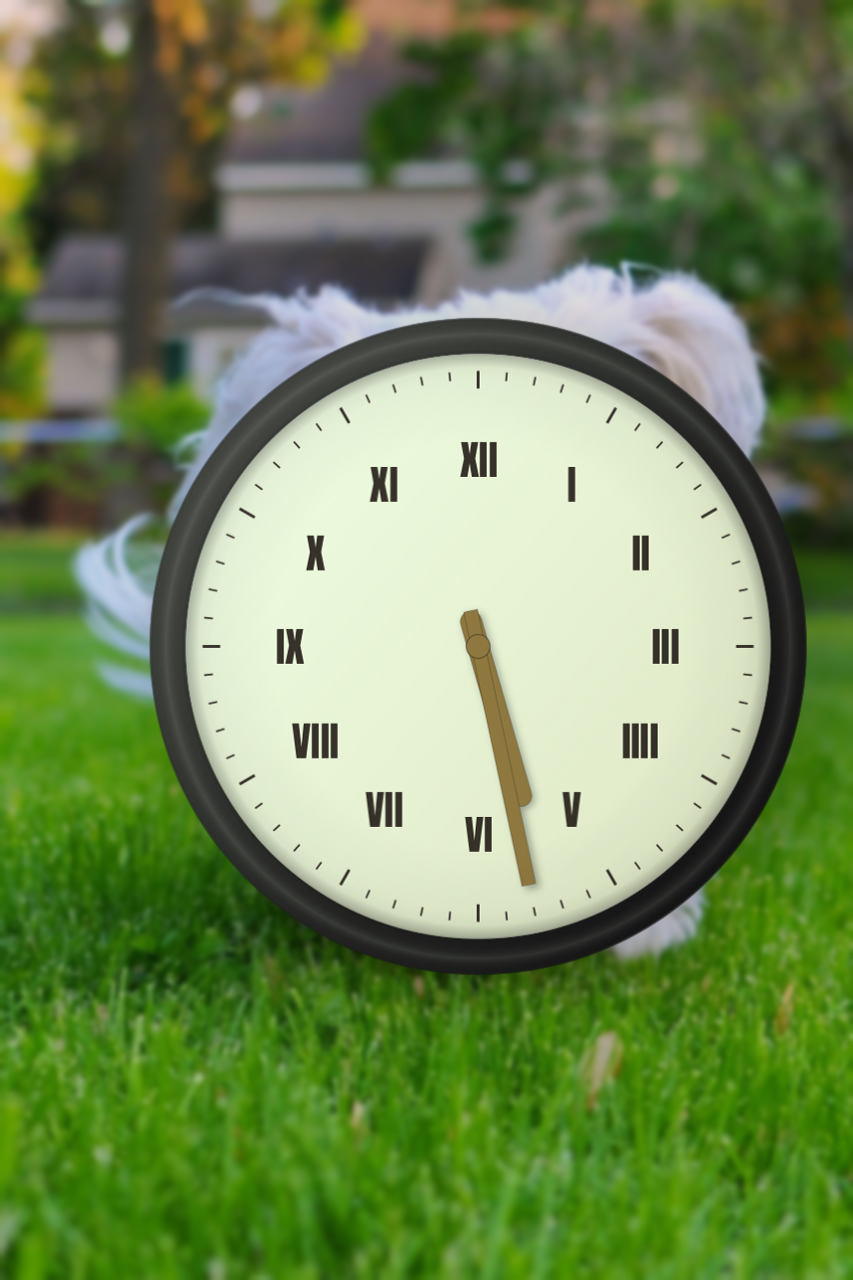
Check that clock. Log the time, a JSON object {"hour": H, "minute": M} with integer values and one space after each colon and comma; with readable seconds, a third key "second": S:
{"hour": 5, "minute": 28}
